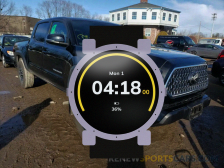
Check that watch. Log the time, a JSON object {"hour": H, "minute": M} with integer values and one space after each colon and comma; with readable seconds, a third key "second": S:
{"hour": 4, "minute": 18}
